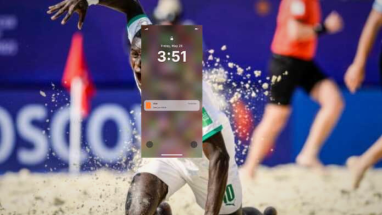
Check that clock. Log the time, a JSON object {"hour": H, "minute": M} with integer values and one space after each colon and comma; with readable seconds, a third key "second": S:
{"hour": 3, "minute": 51}
